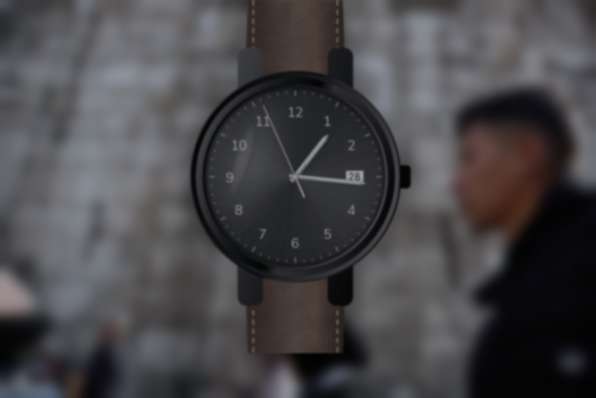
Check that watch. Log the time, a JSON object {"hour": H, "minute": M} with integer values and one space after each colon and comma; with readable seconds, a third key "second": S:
{"hour": 1, "minute": 15, "second": 56}
